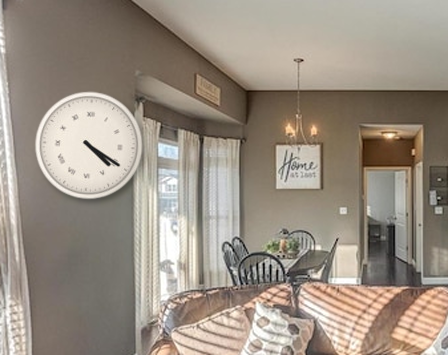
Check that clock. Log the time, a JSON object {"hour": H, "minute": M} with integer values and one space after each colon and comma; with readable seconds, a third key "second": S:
{"hour": 4, "minute": 20}
